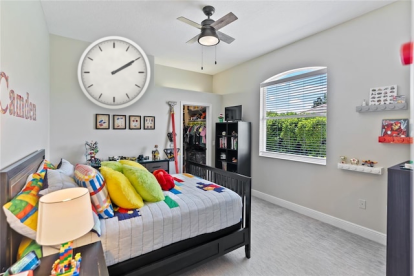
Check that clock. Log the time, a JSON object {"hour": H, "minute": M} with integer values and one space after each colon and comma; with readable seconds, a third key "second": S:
{"hour": 2, "minute": 10}
